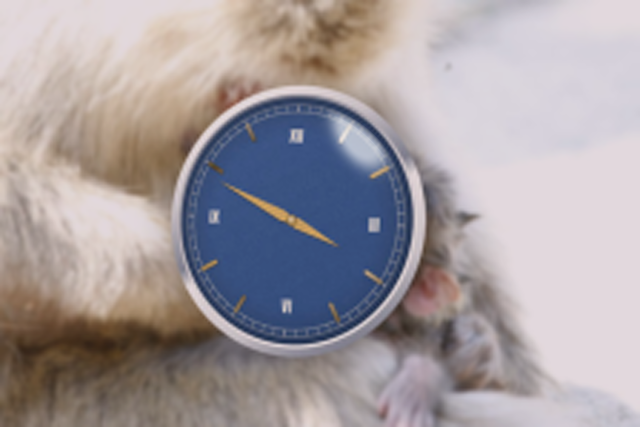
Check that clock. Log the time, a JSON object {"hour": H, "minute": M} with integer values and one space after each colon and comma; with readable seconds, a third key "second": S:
{"hour": 3, "minute": 49}
